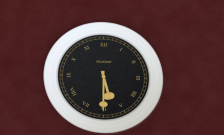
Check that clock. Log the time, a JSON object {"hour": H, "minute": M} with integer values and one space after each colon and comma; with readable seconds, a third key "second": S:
{"hour": 5, "minute": 30}
